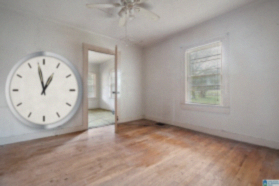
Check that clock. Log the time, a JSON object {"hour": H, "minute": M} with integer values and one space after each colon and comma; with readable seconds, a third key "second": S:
{"hour": 12, "minute": 58}
